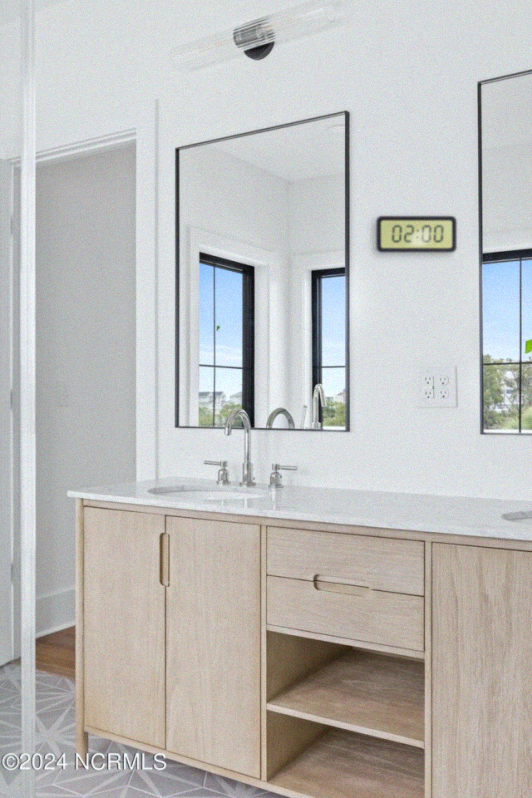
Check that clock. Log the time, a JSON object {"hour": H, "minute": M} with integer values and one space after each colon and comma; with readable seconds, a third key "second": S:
{"hour": 2, "minute": 0}
